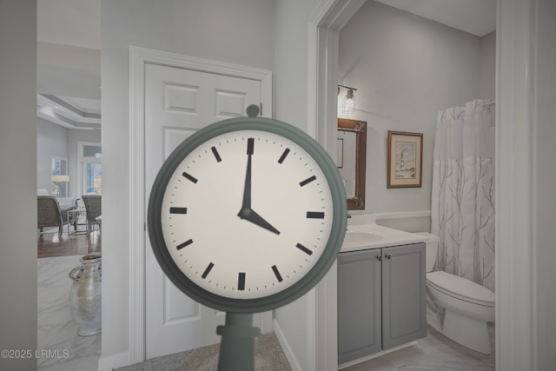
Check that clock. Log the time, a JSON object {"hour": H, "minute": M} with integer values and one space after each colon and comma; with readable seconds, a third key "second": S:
{"hour": 4, "minute": 0}
